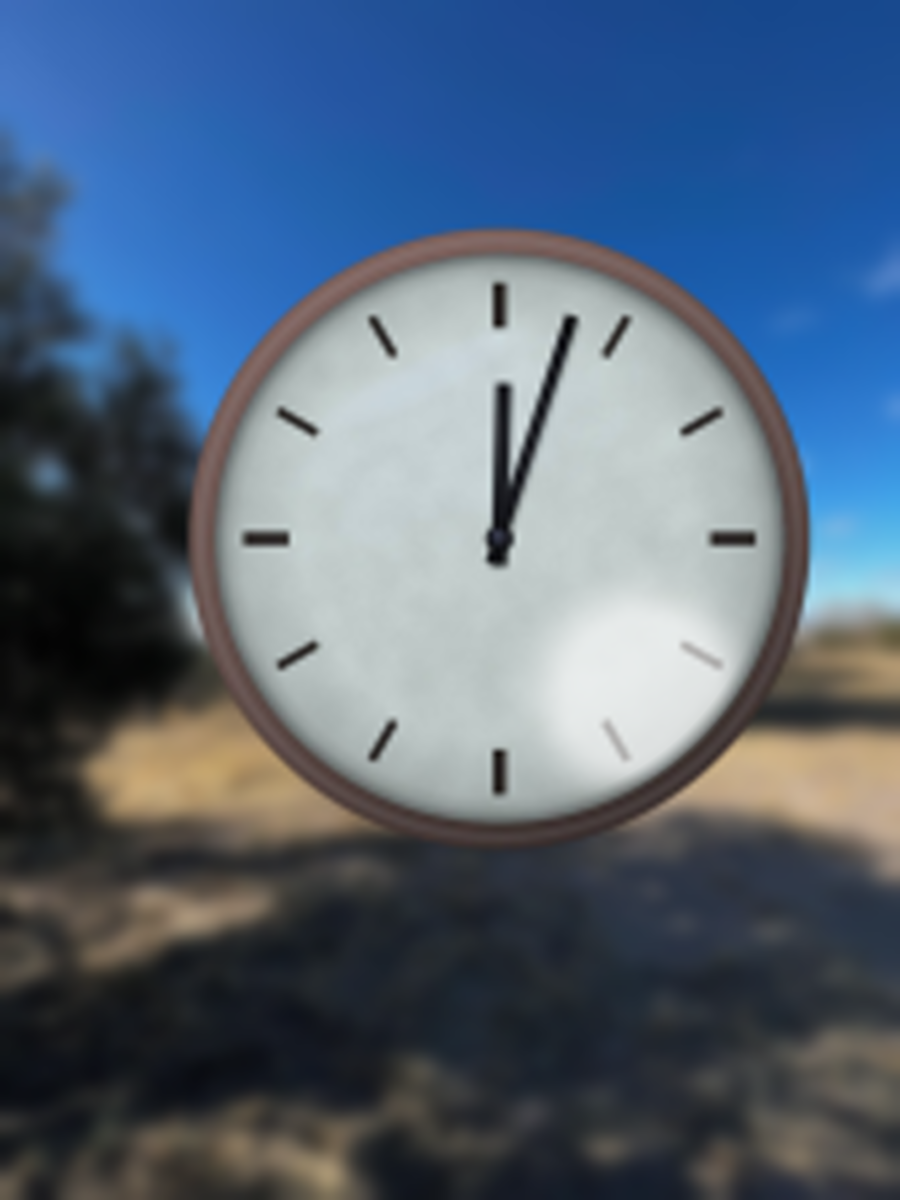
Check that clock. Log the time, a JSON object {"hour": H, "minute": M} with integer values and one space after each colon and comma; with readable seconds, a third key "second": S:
{"hour": 12, "minute": 3}
